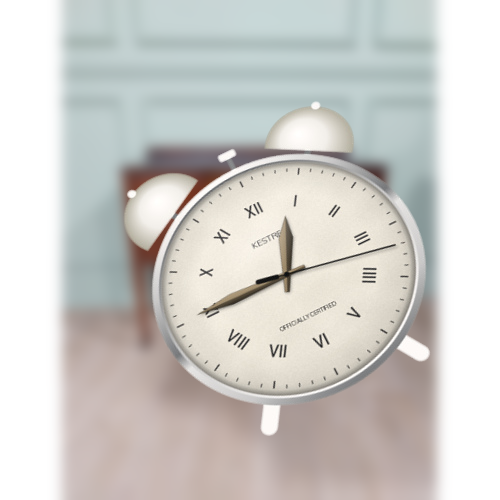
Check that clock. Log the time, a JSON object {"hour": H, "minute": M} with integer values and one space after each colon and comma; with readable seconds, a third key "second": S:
{"hour": 12, "minute": 45, "second": 17}
